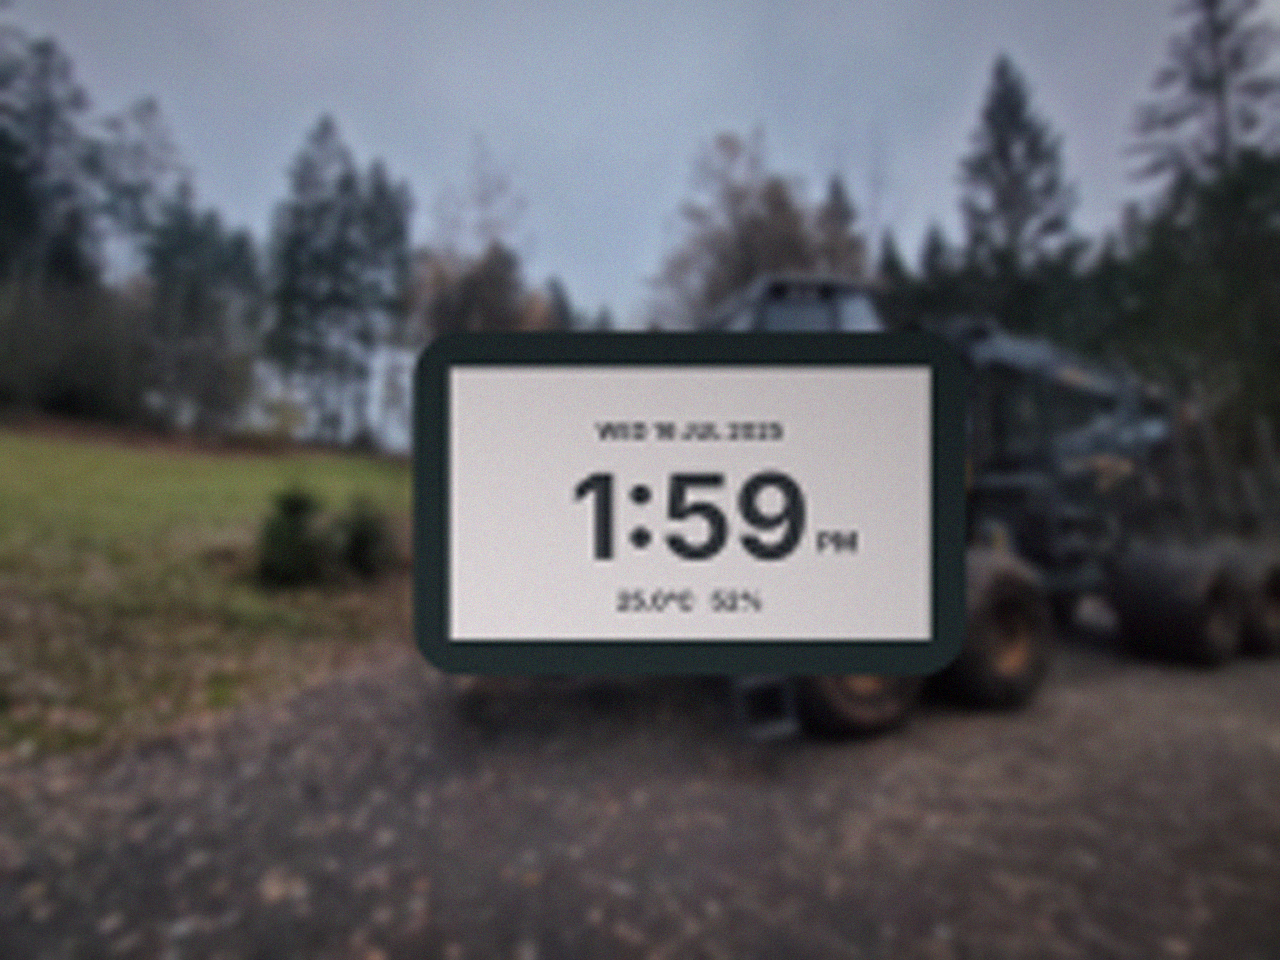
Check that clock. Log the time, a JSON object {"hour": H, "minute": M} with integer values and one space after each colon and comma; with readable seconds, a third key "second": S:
{"hour": 1, "minute": 59}
